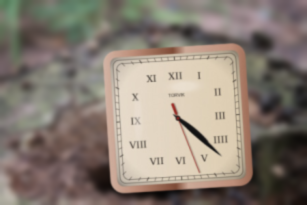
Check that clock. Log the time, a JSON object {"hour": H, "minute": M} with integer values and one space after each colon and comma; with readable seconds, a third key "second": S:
{"hour": 4, "minute": 22, "second": 27}
